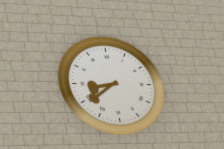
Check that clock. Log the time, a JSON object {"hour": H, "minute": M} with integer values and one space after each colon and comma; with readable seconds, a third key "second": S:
{"hour": 8, "minute": 39}
